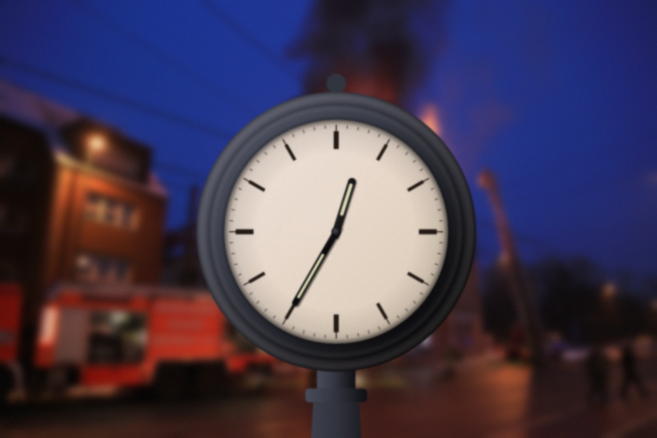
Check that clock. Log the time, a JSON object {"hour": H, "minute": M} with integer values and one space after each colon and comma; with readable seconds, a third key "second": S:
{"hour": 12, "minute": 35}
